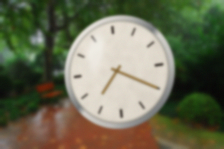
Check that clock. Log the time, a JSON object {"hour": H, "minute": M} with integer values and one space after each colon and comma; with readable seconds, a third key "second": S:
{"hour": 7, "minute": 20}
